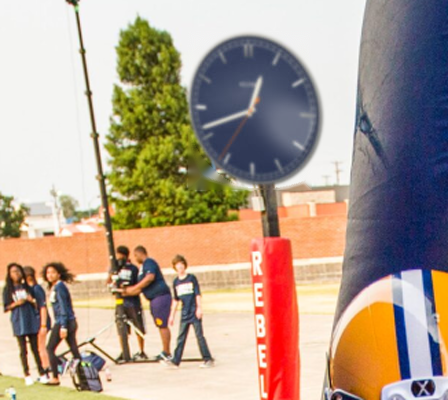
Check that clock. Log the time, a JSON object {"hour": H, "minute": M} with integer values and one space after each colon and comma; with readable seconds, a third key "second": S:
{"hour": 12, "minute": 41, "second": 36}
